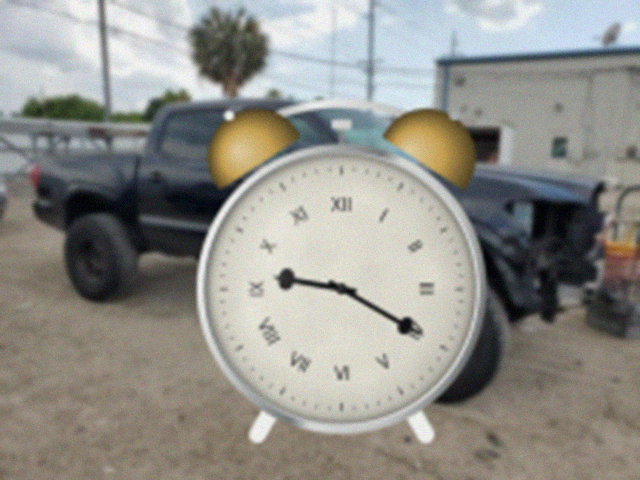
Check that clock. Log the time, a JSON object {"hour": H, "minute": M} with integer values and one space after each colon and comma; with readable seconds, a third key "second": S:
{"hour": 9, "minute": 20}
